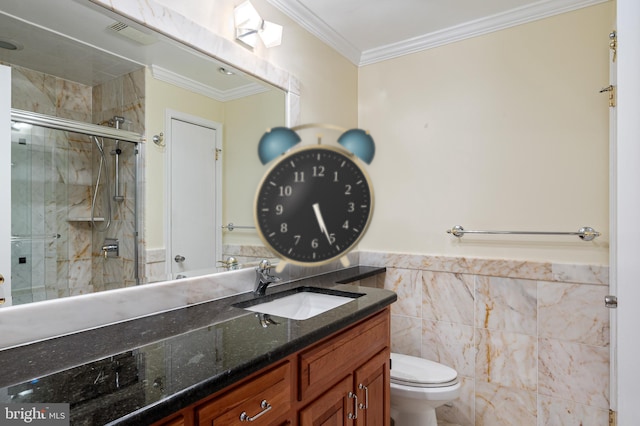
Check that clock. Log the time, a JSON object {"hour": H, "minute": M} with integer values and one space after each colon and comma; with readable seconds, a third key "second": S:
{"hour": 5, "minute": 26}
